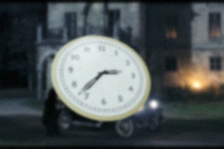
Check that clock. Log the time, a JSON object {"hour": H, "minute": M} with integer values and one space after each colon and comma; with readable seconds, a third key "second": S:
{"hour": 2, "minute": 37}
